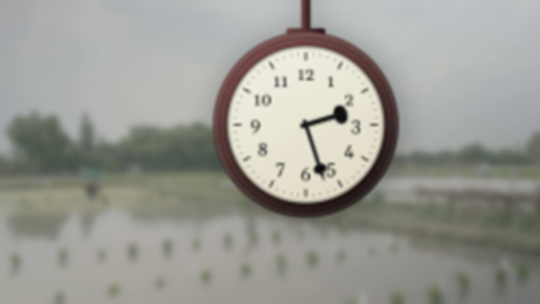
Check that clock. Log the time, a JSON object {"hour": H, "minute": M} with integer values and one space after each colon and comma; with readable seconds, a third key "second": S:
{"hour": 2, "minute": 27}
